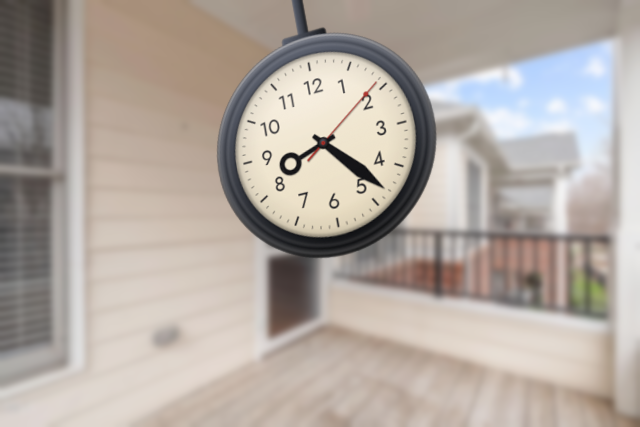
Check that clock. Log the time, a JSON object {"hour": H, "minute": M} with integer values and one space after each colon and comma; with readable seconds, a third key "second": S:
{"hour": 8, "minute": 23, "second": 9}
